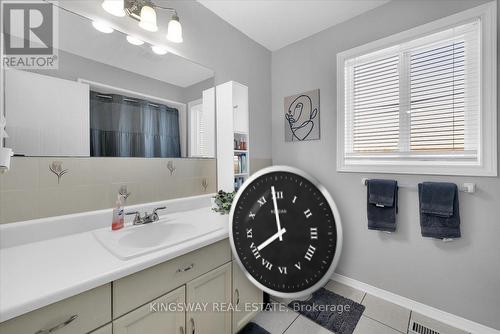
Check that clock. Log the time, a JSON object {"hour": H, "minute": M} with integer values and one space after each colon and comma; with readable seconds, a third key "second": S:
{"hour": 7, "minute": 59}
